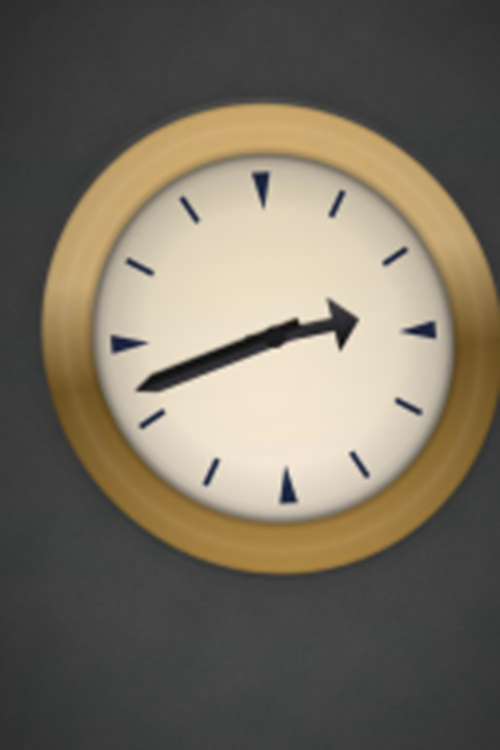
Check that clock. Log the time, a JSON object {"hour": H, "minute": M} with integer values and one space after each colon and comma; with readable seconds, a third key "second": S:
{"hour": 2, "minute": 42}
